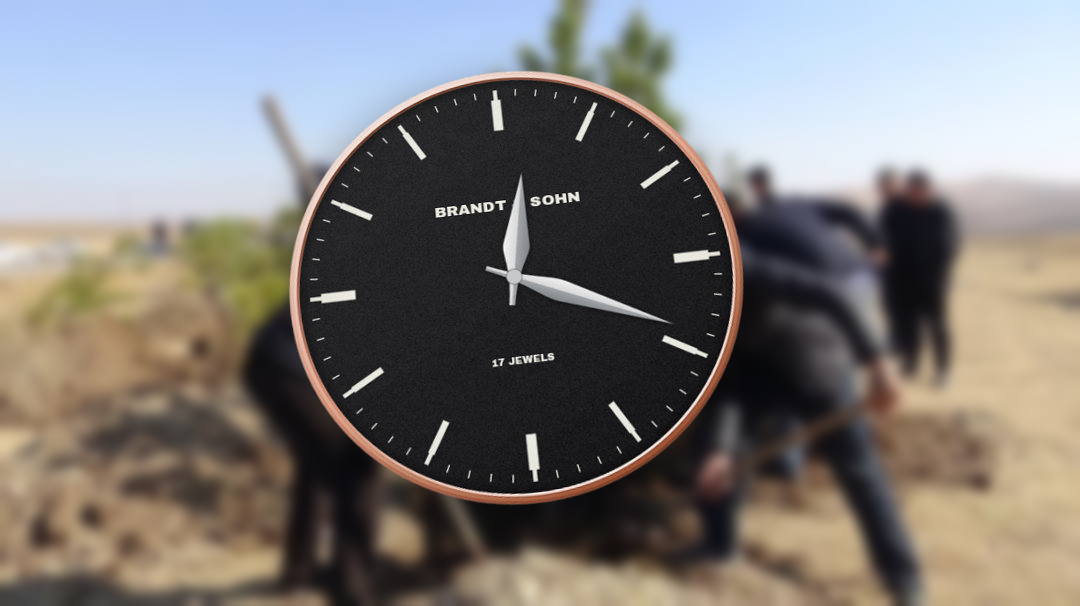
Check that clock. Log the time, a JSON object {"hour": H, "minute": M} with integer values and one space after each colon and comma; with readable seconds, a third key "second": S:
{"hour": 12, "minute": 19}
